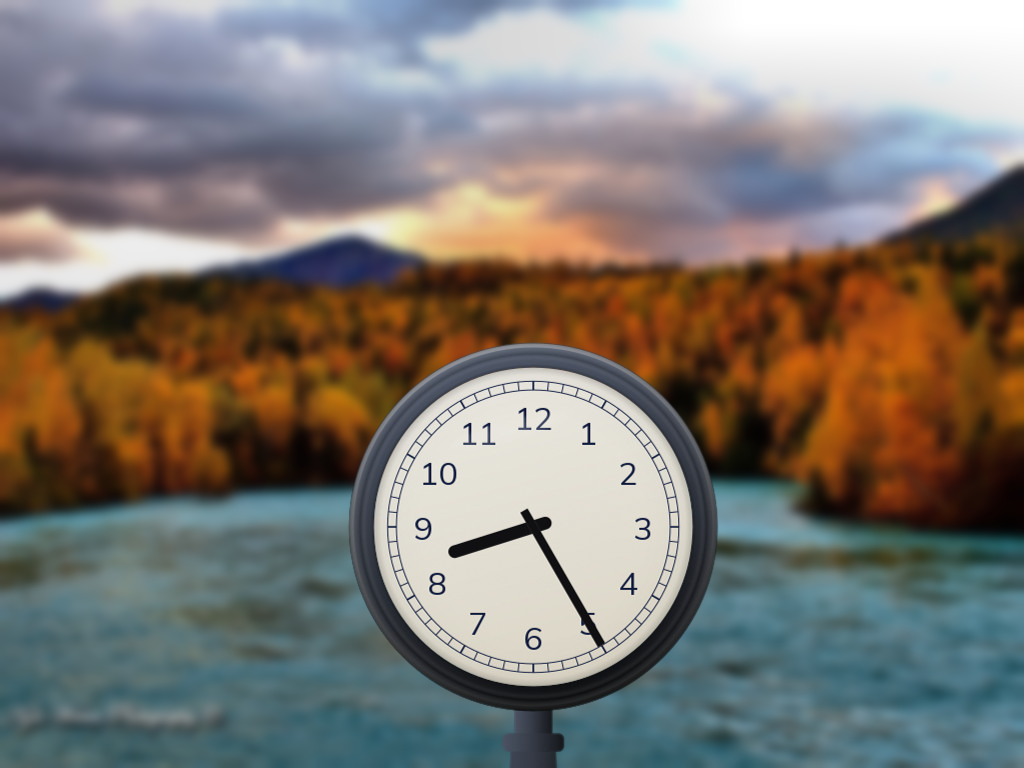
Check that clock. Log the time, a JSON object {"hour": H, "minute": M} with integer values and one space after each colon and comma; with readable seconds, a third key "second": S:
{"hour": 8, "minute": 25}
